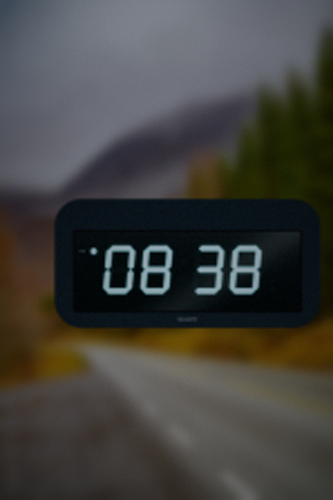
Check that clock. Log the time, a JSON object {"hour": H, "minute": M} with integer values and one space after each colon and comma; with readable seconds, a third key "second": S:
{"hour": 8, "minute": 38}
